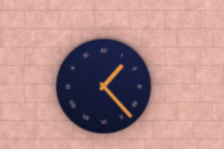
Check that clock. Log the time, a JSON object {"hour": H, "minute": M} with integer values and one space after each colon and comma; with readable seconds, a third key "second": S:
{"hour": 1, "minute": 23}
